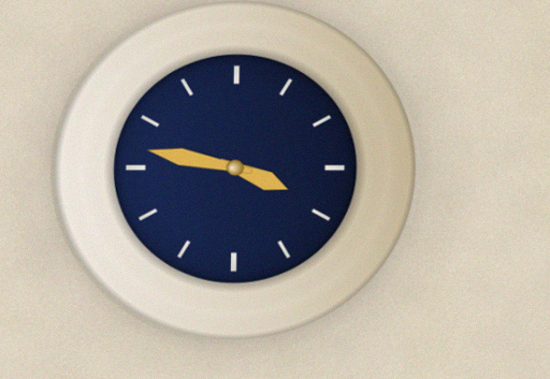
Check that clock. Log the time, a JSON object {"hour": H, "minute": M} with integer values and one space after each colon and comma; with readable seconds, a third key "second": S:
{"hour": 3, "minute": 47}
